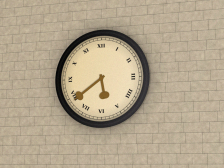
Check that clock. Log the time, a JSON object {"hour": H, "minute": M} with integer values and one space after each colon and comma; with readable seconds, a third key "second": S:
{"hour": 5, "minute": 39}
